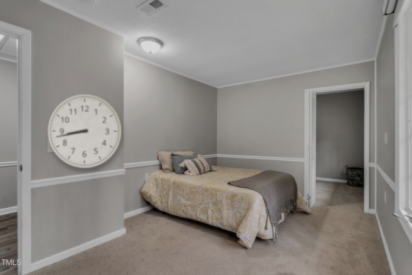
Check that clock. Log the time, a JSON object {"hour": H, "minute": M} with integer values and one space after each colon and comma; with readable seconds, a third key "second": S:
{"hour": 8, "minute": 43}
